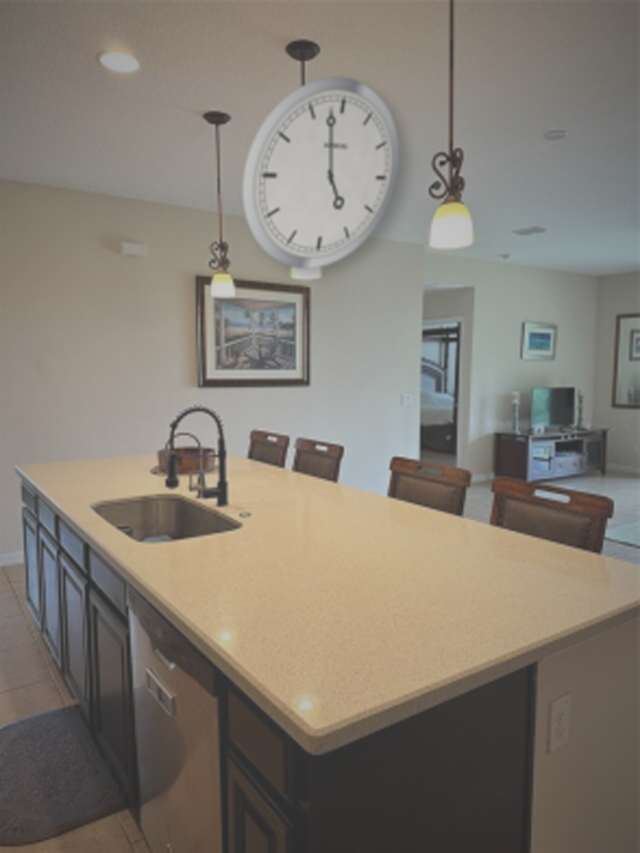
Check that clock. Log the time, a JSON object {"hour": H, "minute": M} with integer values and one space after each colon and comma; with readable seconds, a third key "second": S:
{"hour": 4, "minute": 58}
